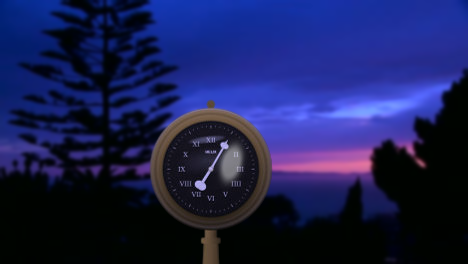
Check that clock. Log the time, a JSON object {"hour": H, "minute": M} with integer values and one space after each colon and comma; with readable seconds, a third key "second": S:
{"hour": 7, "minute": 5}
